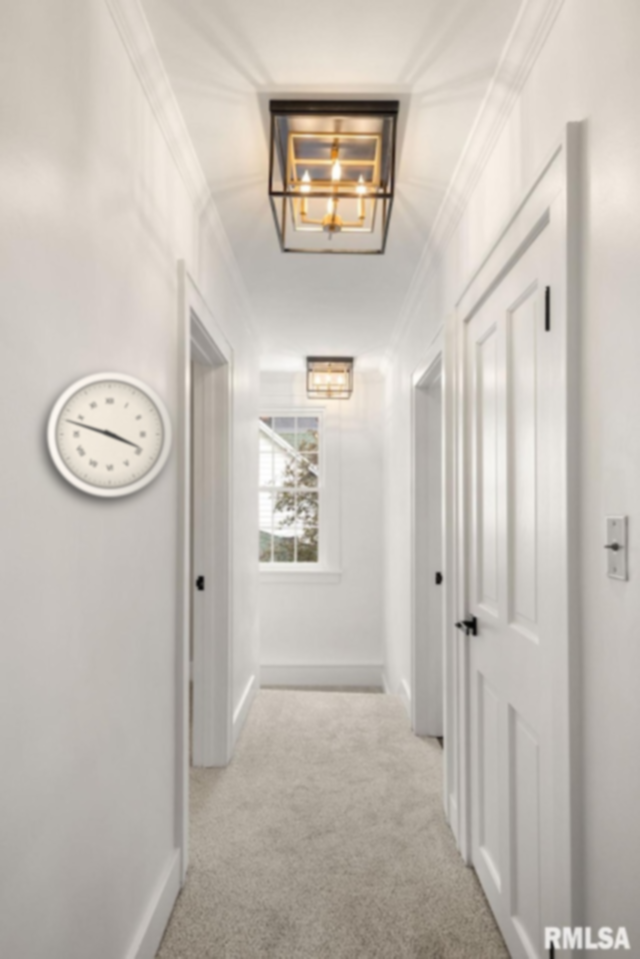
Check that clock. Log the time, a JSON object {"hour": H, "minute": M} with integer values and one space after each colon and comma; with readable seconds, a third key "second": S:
{"hour": 3, "minute": 48}
